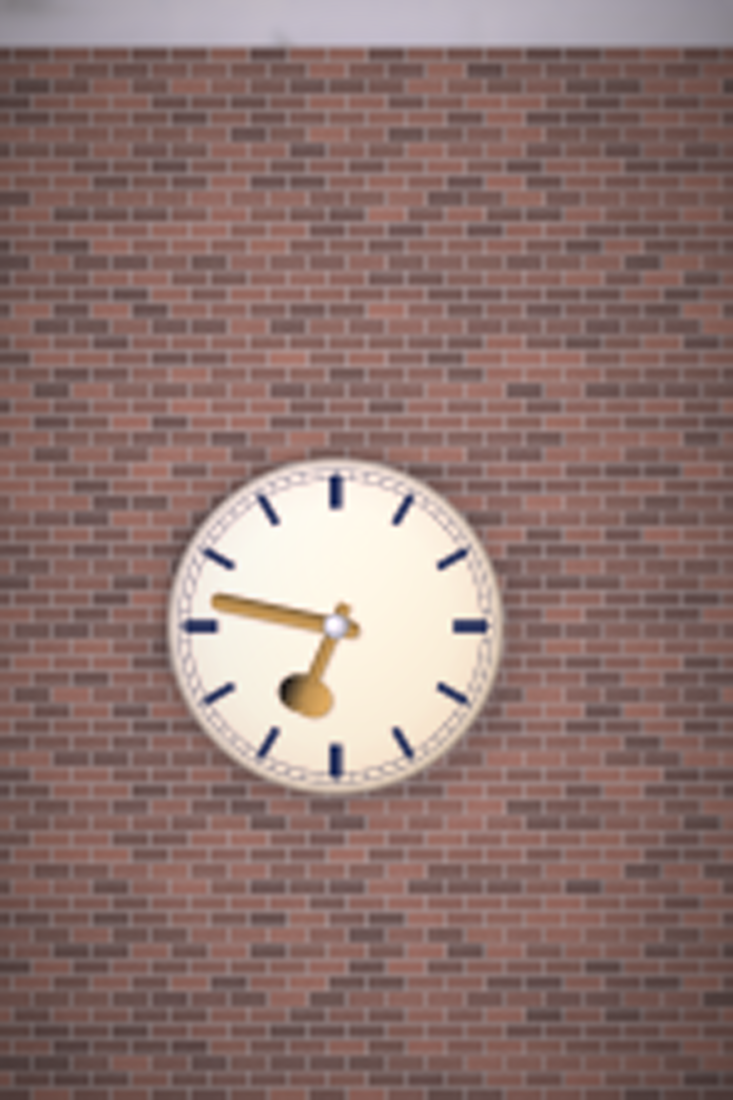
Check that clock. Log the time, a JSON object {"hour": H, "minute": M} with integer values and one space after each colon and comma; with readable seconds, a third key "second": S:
{"hour": 6, "minute": 47}
